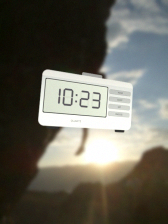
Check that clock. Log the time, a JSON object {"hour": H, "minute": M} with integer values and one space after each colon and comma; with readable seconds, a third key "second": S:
{"hour": 10, "minute": 23}
